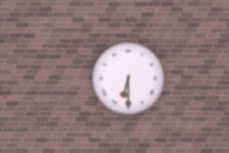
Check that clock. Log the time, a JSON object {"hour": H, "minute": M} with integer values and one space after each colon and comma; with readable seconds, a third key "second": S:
{"hour": 6, "minute": 30}
